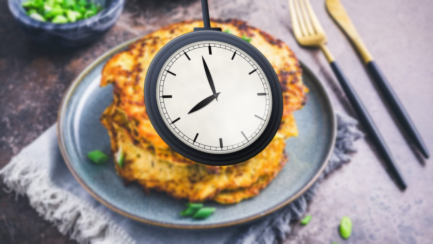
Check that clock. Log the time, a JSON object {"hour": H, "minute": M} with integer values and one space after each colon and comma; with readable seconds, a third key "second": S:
{"hour": 7, "minute": 58}
